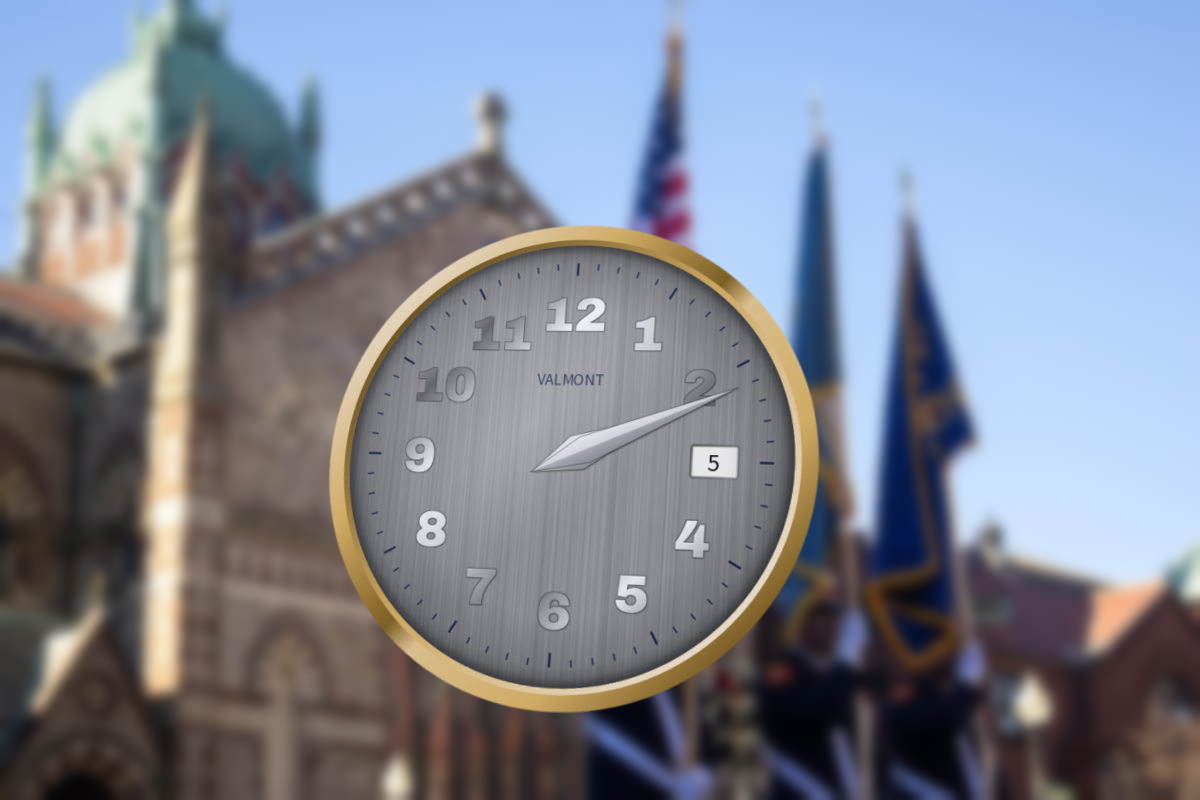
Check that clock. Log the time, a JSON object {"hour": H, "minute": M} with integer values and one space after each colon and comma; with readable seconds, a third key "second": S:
{"hour": 2, "minute": 11}
